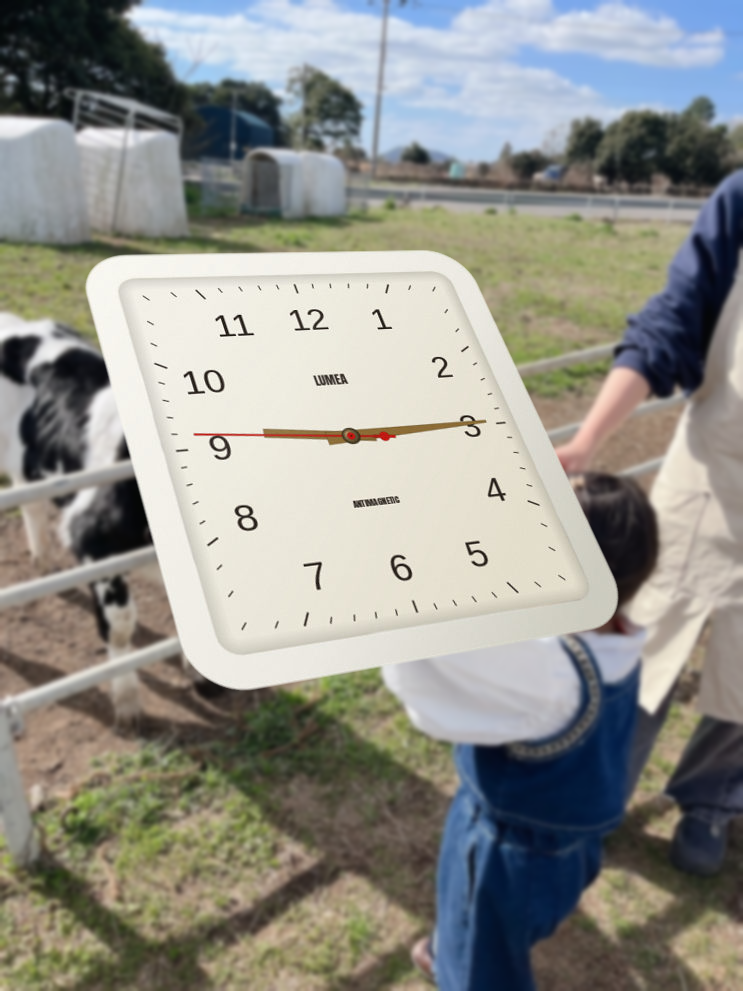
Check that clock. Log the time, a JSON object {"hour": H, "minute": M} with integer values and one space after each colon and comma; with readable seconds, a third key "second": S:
{"hour": 9, "minute": 14, "second": 46}
